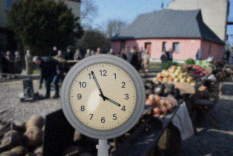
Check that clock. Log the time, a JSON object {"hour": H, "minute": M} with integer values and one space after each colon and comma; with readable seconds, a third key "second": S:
{"hour": 3, "minute": 56}
